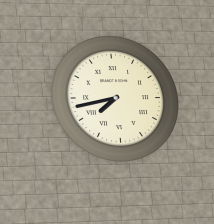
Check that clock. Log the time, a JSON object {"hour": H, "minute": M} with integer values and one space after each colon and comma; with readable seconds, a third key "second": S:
{"hour": 7, "minute": 43}
